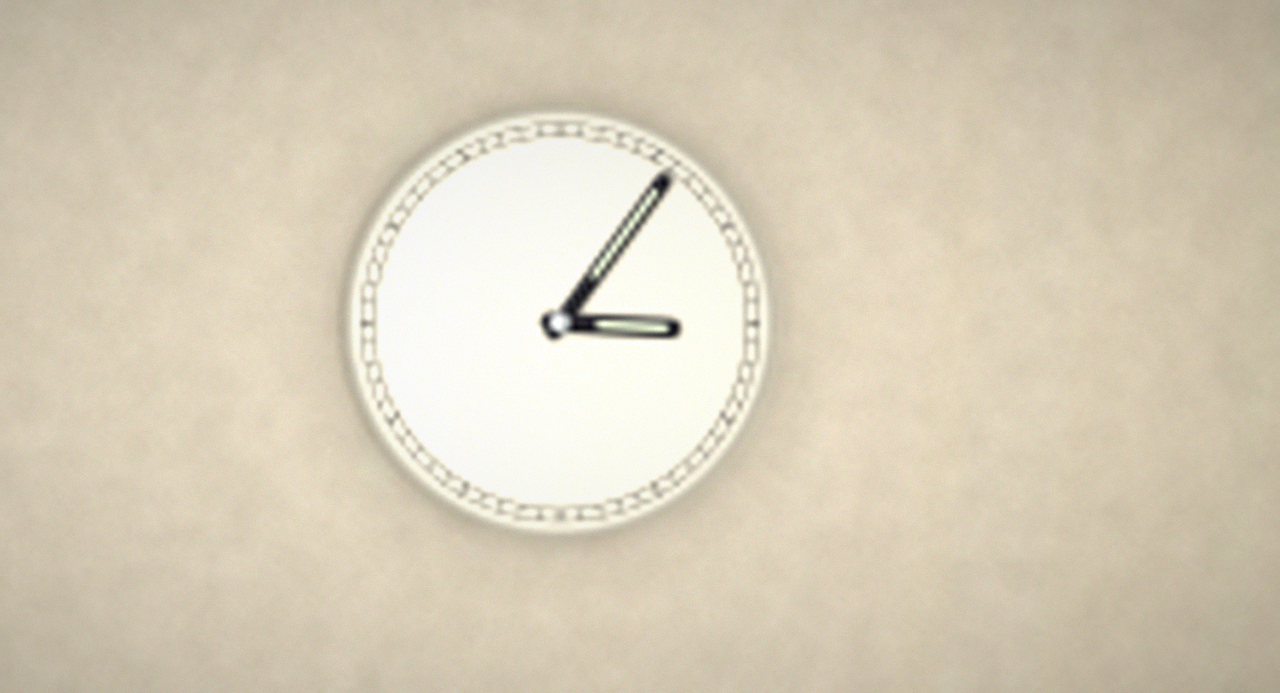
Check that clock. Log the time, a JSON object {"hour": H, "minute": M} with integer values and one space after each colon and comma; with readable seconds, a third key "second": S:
{"hour": 3, "minute": 6}
